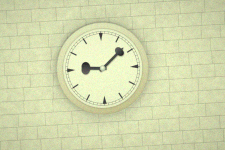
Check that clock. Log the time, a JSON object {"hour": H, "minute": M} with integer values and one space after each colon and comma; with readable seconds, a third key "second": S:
{"hour": 9, "minute": 8}
